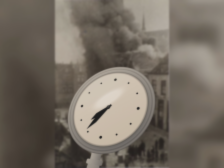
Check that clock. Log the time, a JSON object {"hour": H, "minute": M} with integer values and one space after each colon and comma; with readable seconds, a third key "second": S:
{"hour": 7, "minute": 36}
